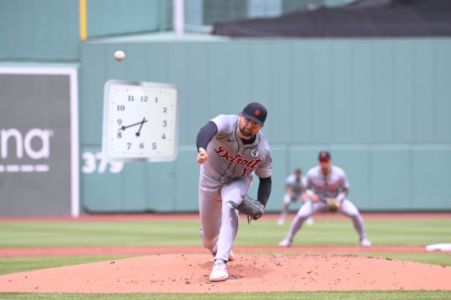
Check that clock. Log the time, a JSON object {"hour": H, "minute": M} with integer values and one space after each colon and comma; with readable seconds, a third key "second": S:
{"hour": 6, "minute": 42}
